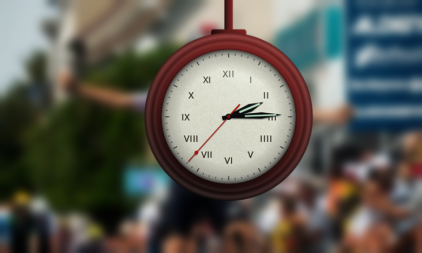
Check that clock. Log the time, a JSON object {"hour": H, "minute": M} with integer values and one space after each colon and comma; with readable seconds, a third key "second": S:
{"hour": 2, "minute": 14, "second": 37}
